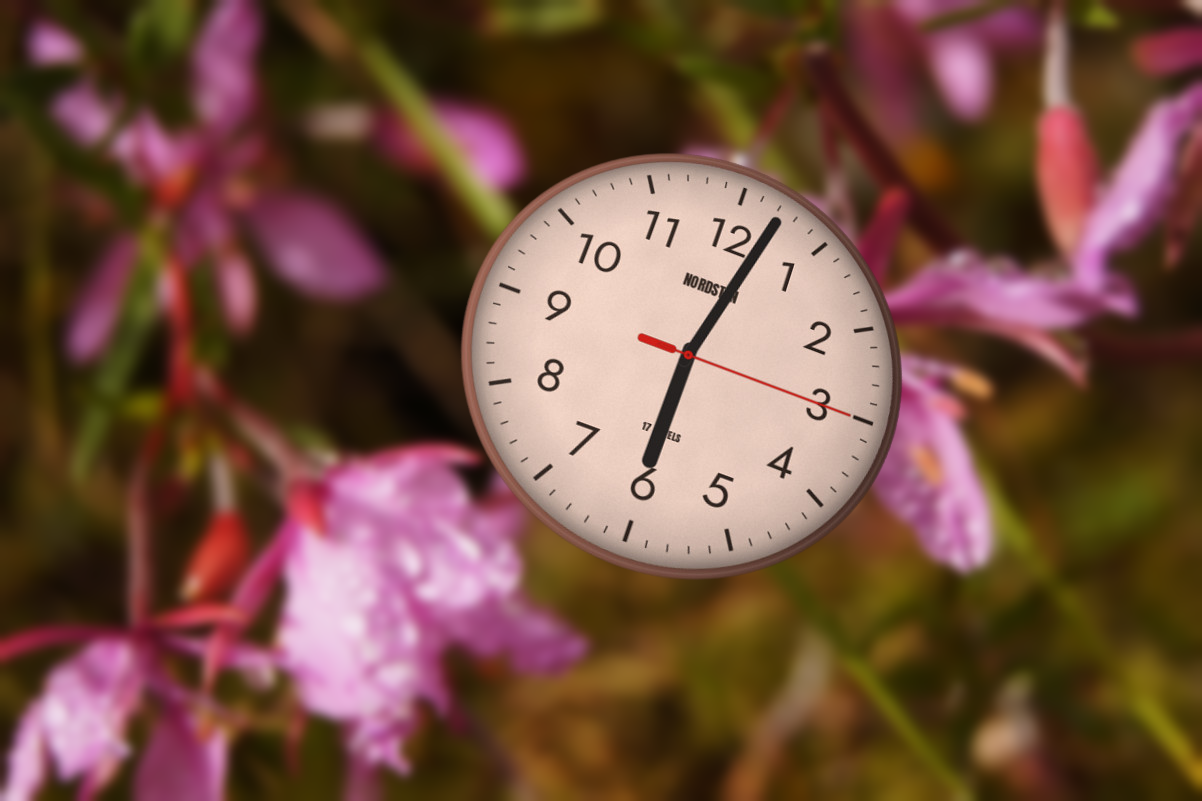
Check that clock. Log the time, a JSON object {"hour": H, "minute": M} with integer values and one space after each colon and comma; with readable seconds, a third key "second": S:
{"hour": 6, "minute": 2, "second": 15}
